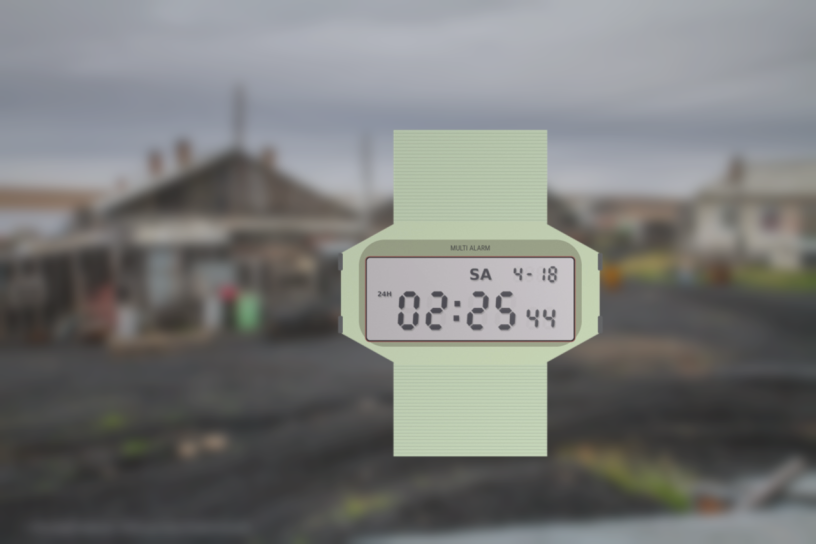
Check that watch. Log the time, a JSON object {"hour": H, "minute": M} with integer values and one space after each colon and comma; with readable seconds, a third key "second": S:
{"hour": 2, "minute": 25, "second": 44}
